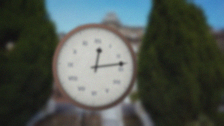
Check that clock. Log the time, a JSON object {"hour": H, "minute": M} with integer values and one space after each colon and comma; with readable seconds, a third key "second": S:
{"hour": 12, "minute": 13}
